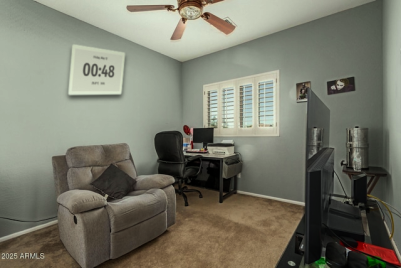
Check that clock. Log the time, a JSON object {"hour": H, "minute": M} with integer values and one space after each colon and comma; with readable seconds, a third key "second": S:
{"hour": 0, "minute": 48}
